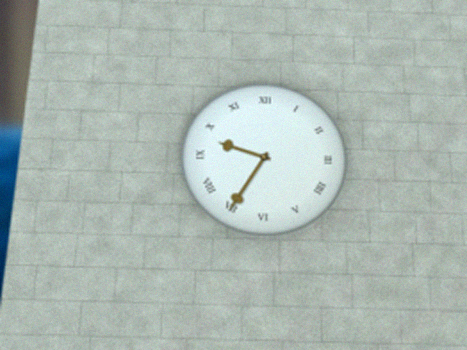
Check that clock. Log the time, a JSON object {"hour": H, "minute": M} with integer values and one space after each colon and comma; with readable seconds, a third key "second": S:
{"hour": 9, "minute": 35}
